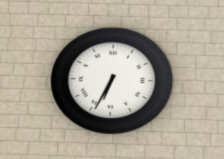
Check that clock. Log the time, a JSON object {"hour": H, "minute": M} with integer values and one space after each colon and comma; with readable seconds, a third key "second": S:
{"hour": 6, "minute": 34}
